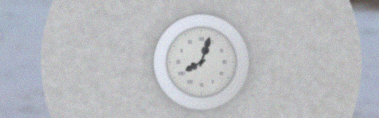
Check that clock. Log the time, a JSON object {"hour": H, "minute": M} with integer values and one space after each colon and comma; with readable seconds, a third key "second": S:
{"hour": 8, "minute": 3}
